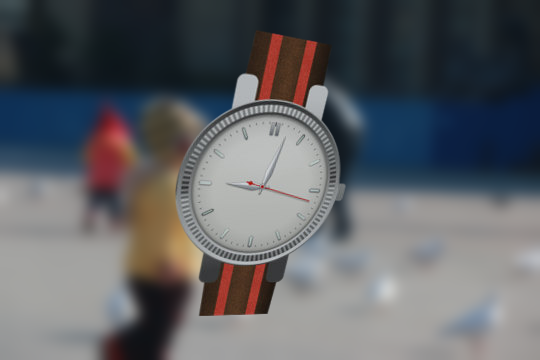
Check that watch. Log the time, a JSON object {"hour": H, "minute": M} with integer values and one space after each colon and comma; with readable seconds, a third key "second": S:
{"hour": 9, "minute": 2, "second": 17}
